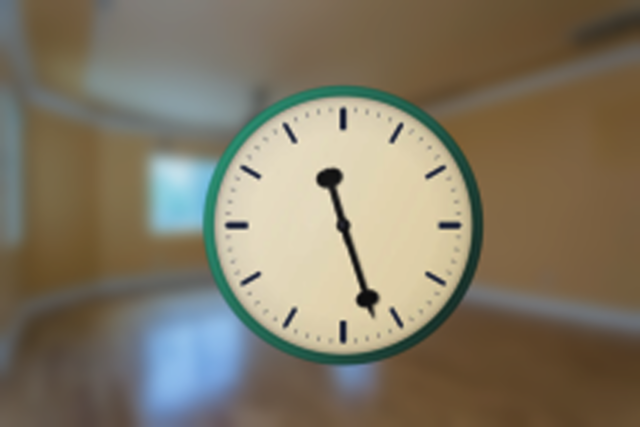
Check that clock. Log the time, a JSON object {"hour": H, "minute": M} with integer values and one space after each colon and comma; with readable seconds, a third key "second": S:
{"hour": 11, "minute": 27}
